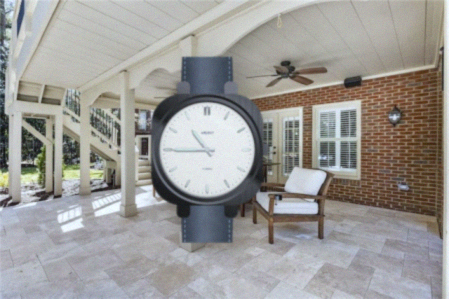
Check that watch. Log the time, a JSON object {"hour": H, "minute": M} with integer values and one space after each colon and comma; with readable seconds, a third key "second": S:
{"hour": 10, "minute": 45}
